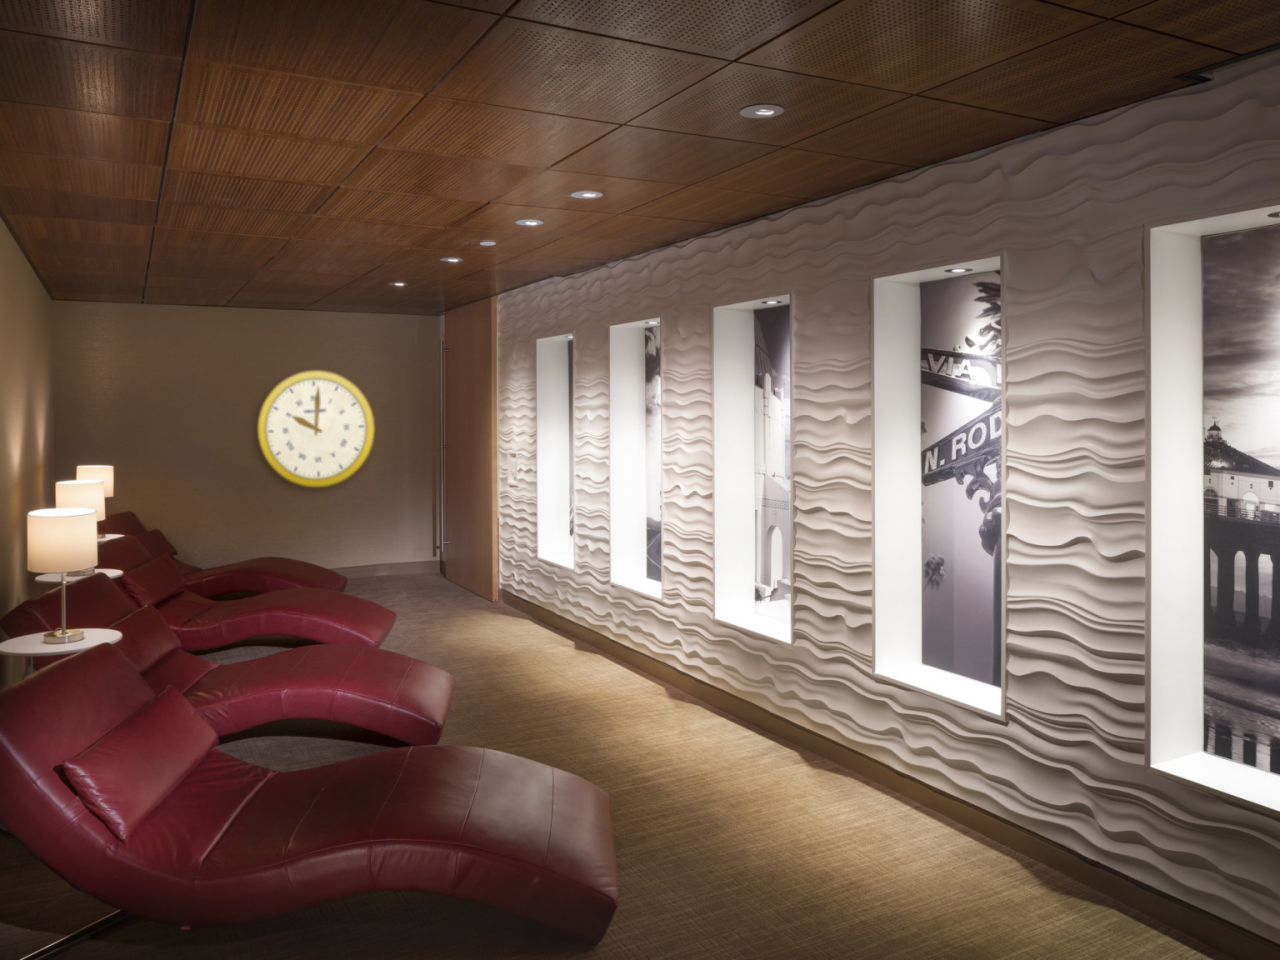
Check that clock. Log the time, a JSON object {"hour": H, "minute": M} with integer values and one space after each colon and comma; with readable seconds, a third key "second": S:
{"hour": 10, "minute": 1}
